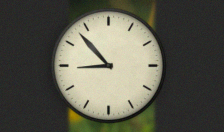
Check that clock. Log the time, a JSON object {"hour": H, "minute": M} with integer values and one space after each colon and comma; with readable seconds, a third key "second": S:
{"hour": 8, "minute": 53}
